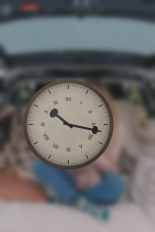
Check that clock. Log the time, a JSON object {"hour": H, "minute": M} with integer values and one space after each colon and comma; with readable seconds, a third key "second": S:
{"hour": 10, "minute": 17}
